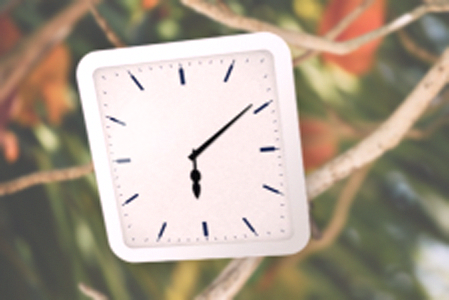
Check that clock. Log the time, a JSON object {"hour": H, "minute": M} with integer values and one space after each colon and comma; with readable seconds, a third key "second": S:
{"hour": 6, "minute": 9}
